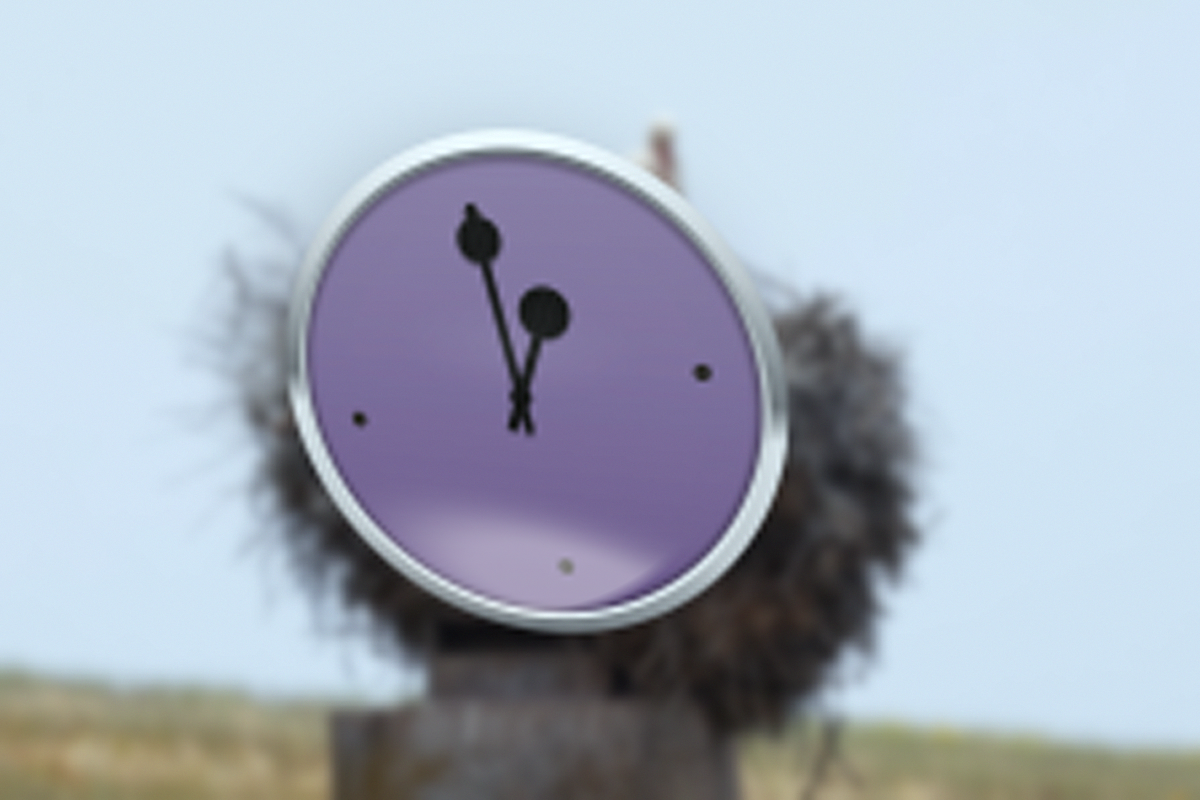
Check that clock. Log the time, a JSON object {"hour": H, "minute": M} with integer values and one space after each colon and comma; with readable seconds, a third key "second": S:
{"hour": 1, "minute": 0}
